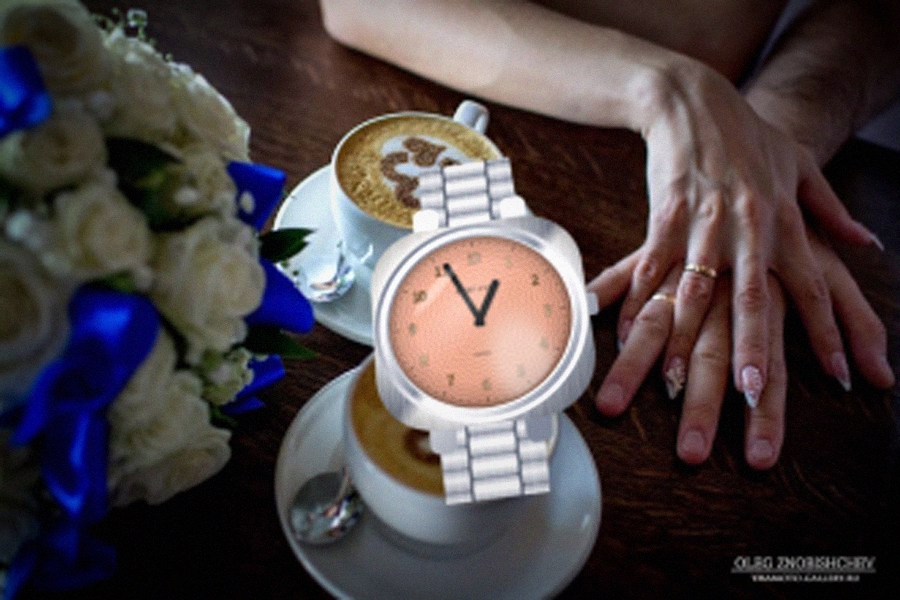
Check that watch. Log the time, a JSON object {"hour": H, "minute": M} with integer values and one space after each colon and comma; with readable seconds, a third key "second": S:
{"hour": 12, "minute": 56}
